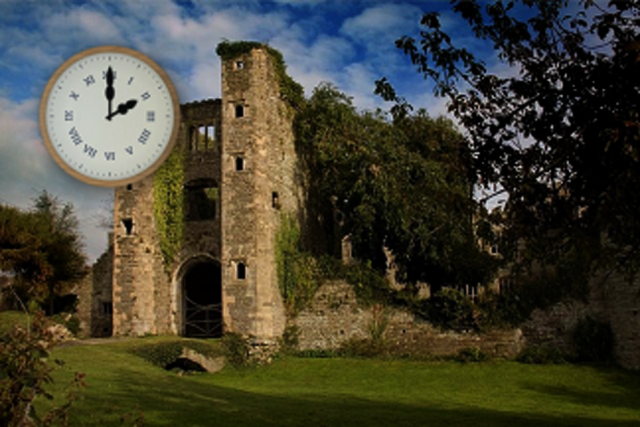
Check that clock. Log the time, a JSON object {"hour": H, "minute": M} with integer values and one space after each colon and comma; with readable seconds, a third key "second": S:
{"hour": 2, "minute": 0}
